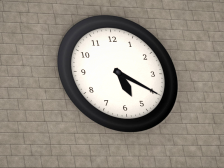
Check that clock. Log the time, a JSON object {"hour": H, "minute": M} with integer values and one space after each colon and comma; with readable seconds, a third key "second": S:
{"hour": 5, "minute": 20}
